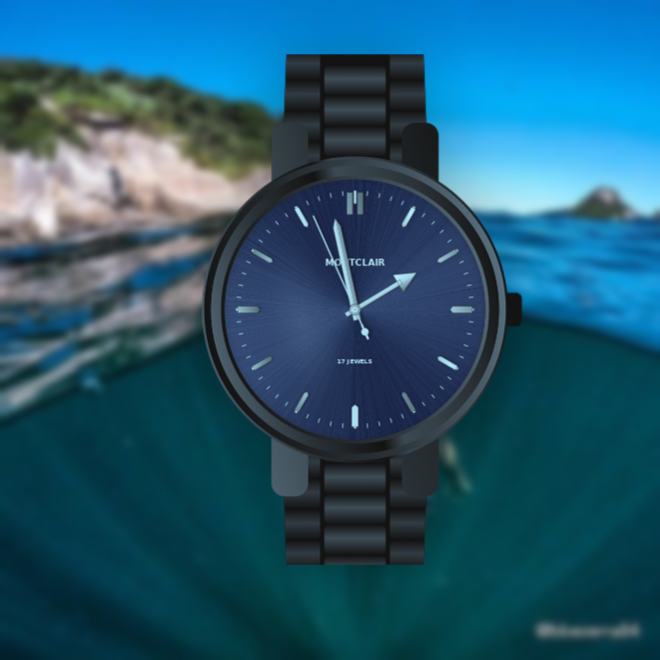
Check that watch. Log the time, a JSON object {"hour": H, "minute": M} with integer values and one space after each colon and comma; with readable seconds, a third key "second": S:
{"hour": 1, "minute": 57, "second": 56}
